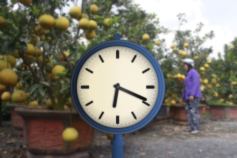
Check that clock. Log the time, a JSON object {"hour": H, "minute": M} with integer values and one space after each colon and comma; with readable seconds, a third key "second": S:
{"hour": 6, "minute": 19}
